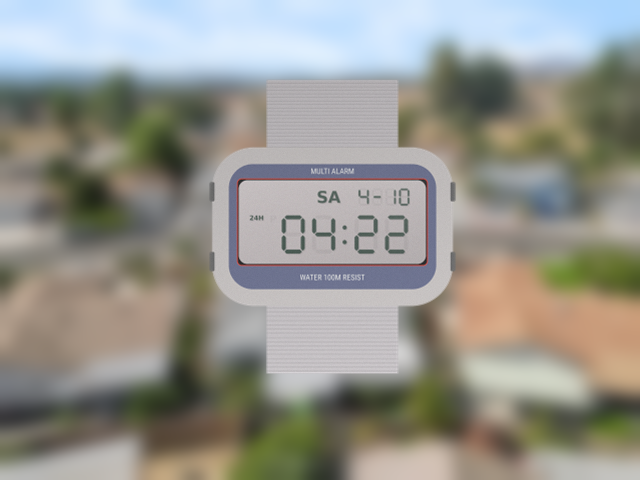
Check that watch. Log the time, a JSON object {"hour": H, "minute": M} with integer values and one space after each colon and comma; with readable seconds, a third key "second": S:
{"hour": 4, "minute": 22}
